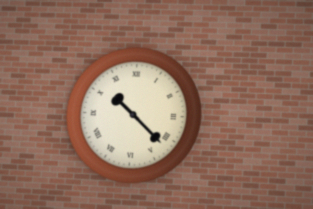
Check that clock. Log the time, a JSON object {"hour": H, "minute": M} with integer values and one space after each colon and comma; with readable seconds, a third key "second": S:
{"hour": 10, "minute": 22}
